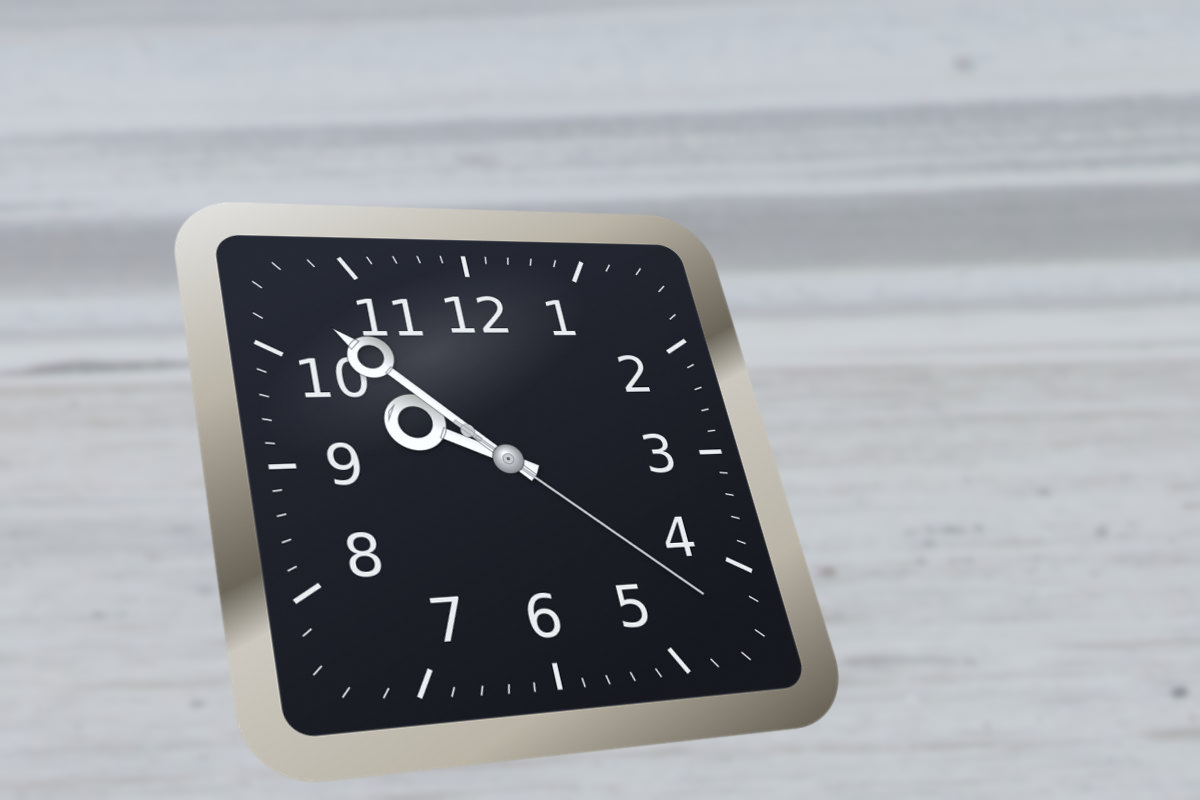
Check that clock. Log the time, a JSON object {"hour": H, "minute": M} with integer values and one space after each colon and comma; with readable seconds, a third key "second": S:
{"hour": 9, "minute": 52, "second": 22}
